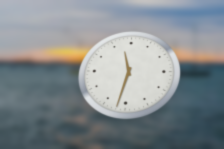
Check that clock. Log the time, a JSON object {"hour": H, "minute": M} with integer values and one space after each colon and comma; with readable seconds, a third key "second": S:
{"hour": 11, "minute": 32}
